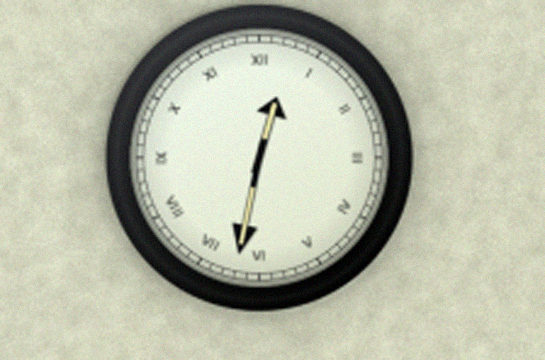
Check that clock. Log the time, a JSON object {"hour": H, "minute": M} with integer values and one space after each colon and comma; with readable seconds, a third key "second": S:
{"hour": 12, "minute": 32}
